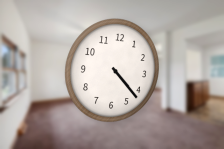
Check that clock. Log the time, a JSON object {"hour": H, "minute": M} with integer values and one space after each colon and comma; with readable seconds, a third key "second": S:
{"hour": 4, "minute": 22}
